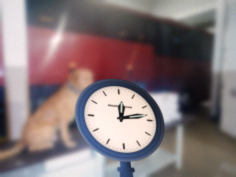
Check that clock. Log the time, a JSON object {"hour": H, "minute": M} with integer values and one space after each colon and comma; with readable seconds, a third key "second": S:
{"hour": 12, "minute": 13}
